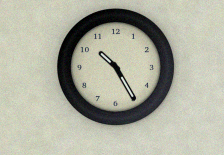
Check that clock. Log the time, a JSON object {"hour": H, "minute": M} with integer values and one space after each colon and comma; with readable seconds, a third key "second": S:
{"hour": 10, "minute": 25}
